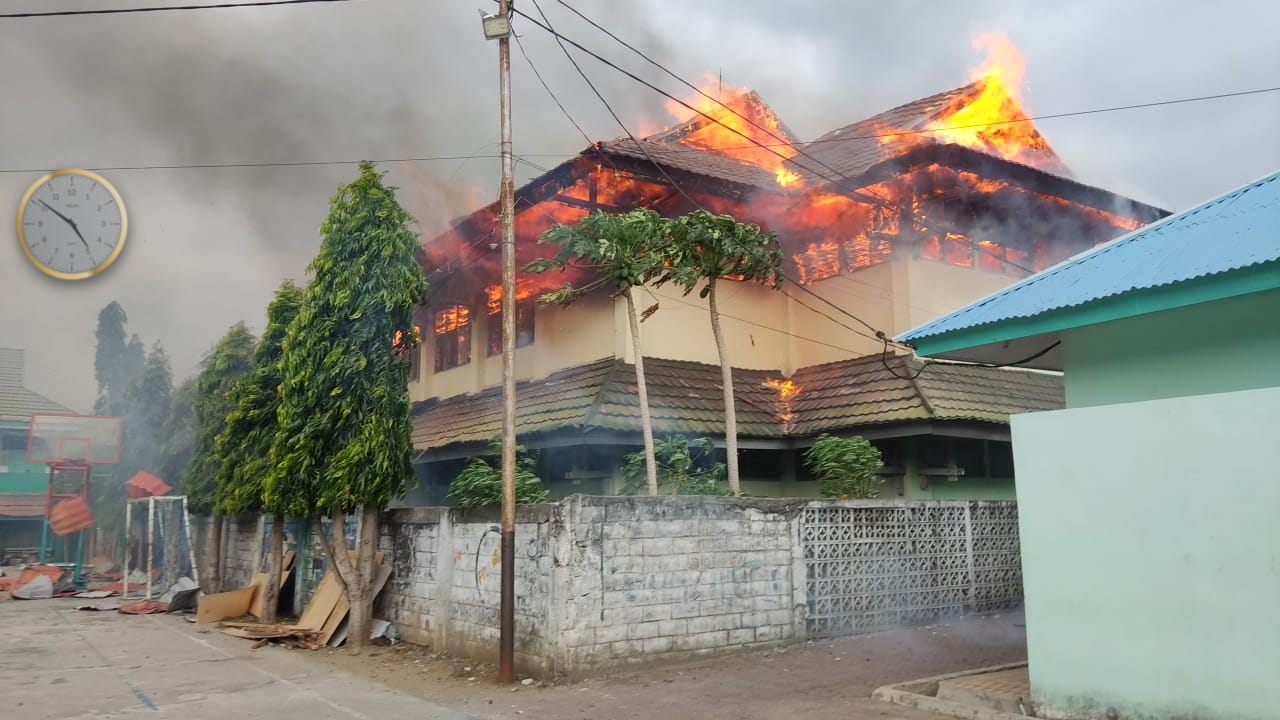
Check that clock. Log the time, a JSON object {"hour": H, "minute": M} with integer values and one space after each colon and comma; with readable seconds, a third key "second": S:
{"hour": 4, "minute": 51}
